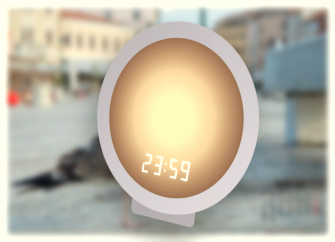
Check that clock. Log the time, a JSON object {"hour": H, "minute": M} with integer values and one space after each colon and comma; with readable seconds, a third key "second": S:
{"hour": 23, "minute": 59}
